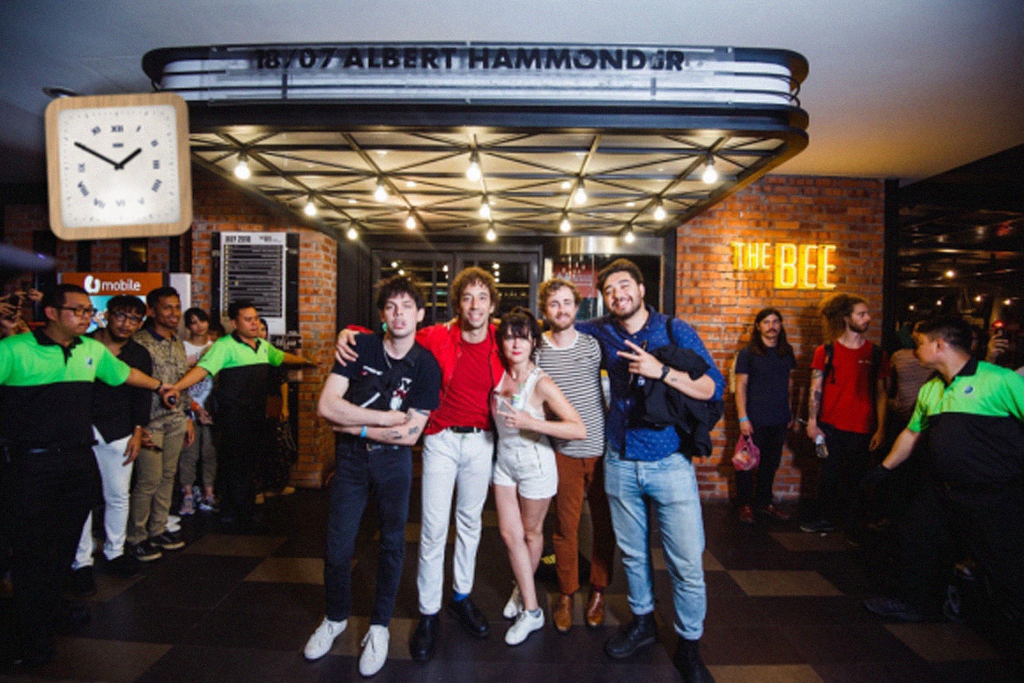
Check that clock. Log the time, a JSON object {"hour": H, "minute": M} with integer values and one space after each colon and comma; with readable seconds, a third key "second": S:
{"hour": 1, "minute": 50}
